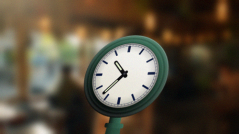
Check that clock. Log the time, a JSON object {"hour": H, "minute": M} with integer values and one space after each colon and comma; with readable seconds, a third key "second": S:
{"hour": 10, "minute": 37}
